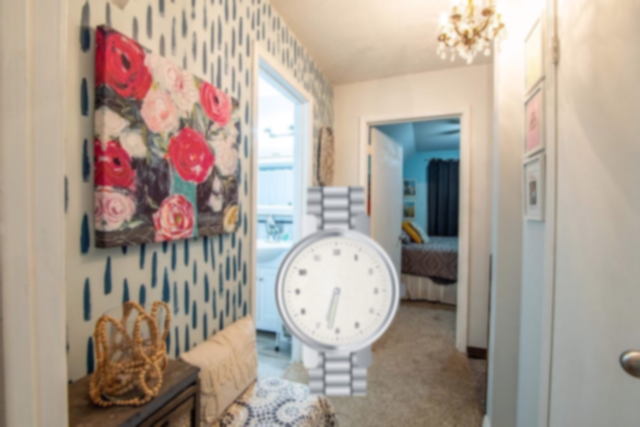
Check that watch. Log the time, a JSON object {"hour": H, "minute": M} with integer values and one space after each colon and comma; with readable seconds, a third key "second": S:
{"hour": 6, "minute": 32}
